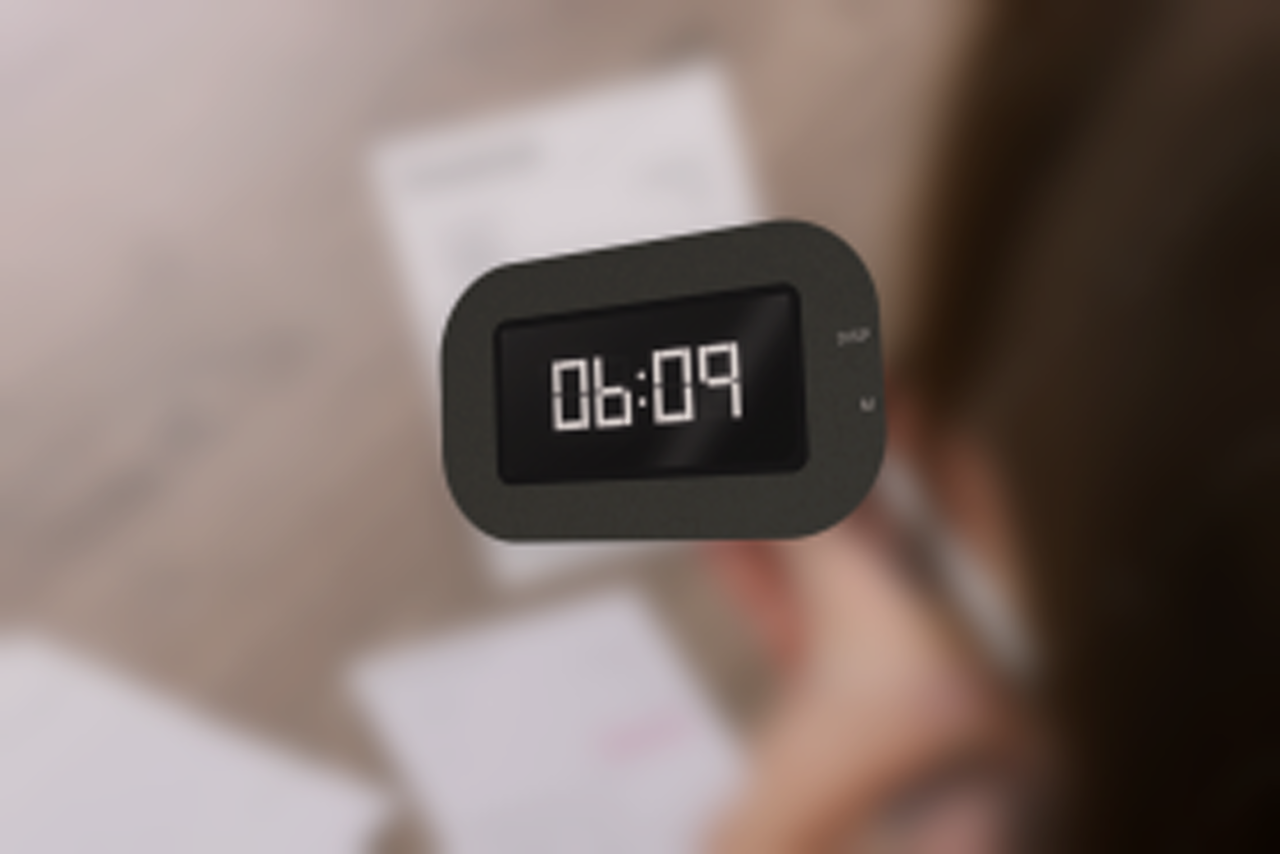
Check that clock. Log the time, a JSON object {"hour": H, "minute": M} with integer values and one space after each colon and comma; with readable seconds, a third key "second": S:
{"hour": 6, "minute": 9}
